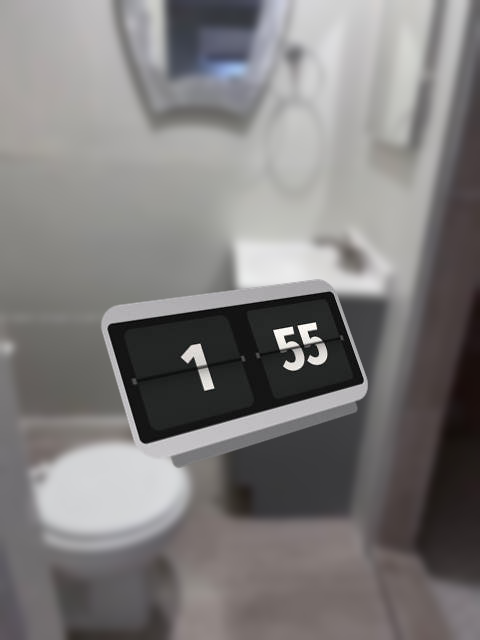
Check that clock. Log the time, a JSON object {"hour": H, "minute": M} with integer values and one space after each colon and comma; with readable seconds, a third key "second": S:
{"hour": 1, "minute": 55}
